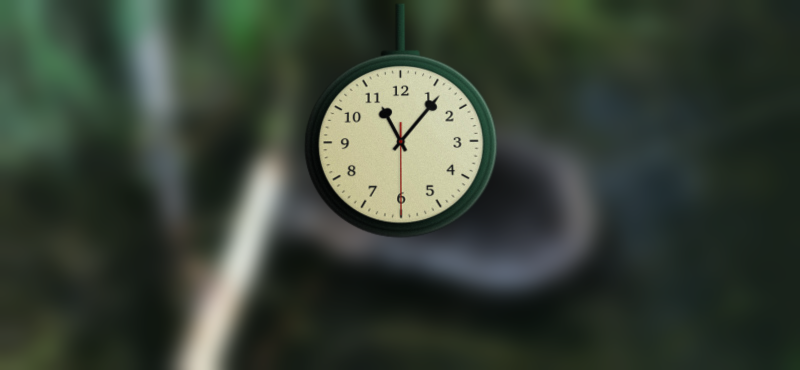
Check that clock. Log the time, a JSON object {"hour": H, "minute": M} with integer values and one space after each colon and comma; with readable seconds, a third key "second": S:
{"hour": 11, "minute": 6, "second": 30}
